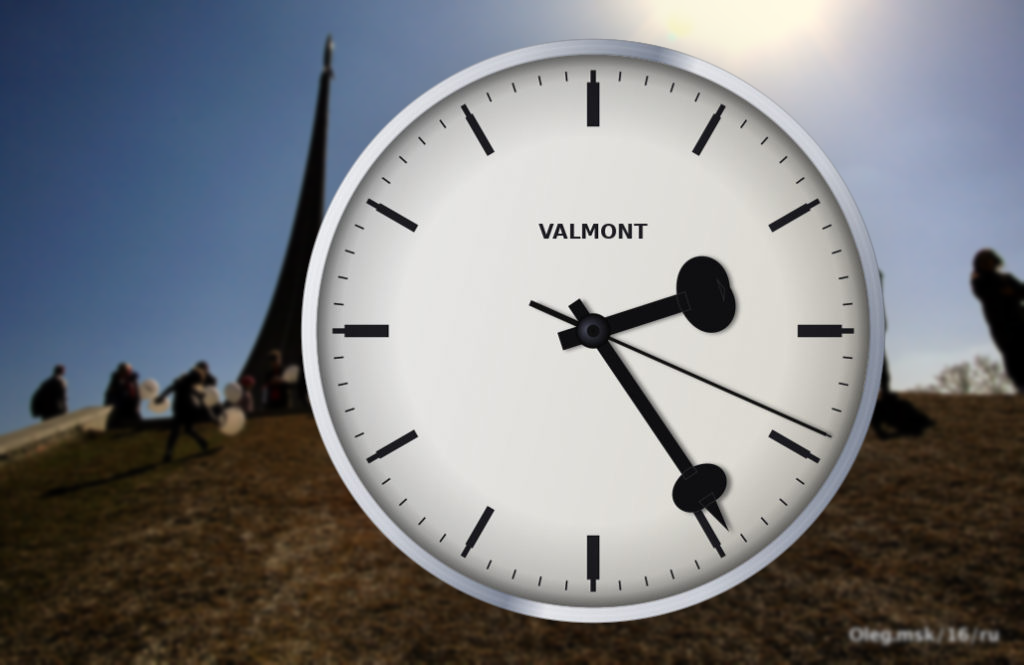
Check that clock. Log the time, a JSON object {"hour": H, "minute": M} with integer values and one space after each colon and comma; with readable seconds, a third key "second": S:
{"hour": 2, "minute": 24, "second": 19}
